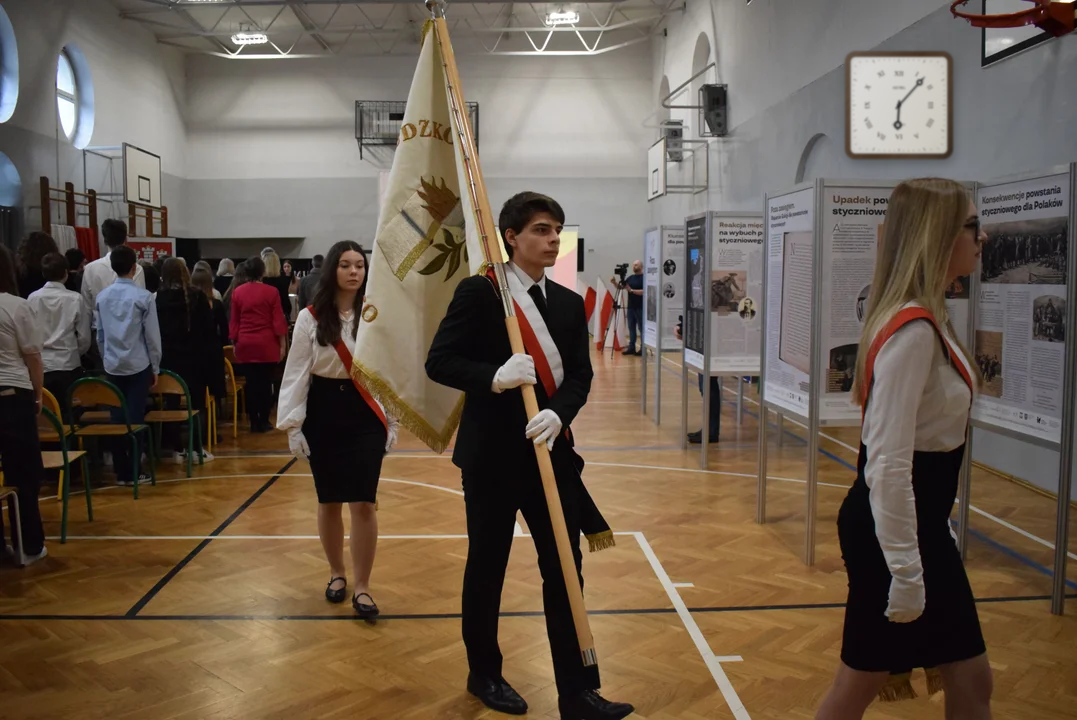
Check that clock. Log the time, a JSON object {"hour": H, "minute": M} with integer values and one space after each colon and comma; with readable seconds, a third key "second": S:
{"hour": 6, "minute": 7}
